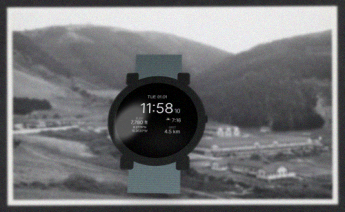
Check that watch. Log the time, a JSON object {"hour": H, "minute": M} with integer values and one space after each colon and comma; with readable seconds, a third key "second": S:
{"hour": 11, "minute": 58}
